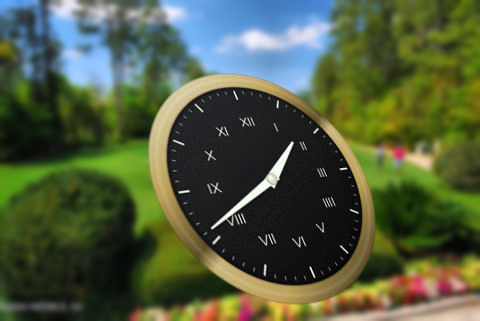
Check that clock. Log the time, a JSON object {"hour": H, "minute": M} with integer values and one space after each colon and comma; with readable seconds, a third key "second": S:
{"hour": 1, "minute": 41}
